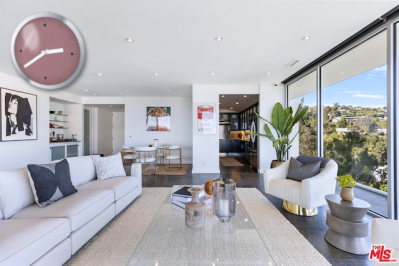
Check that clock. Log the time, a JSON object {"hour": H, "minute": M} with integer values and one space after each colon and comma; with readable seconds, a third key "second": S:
{"hour": 2, "minute": 39}
